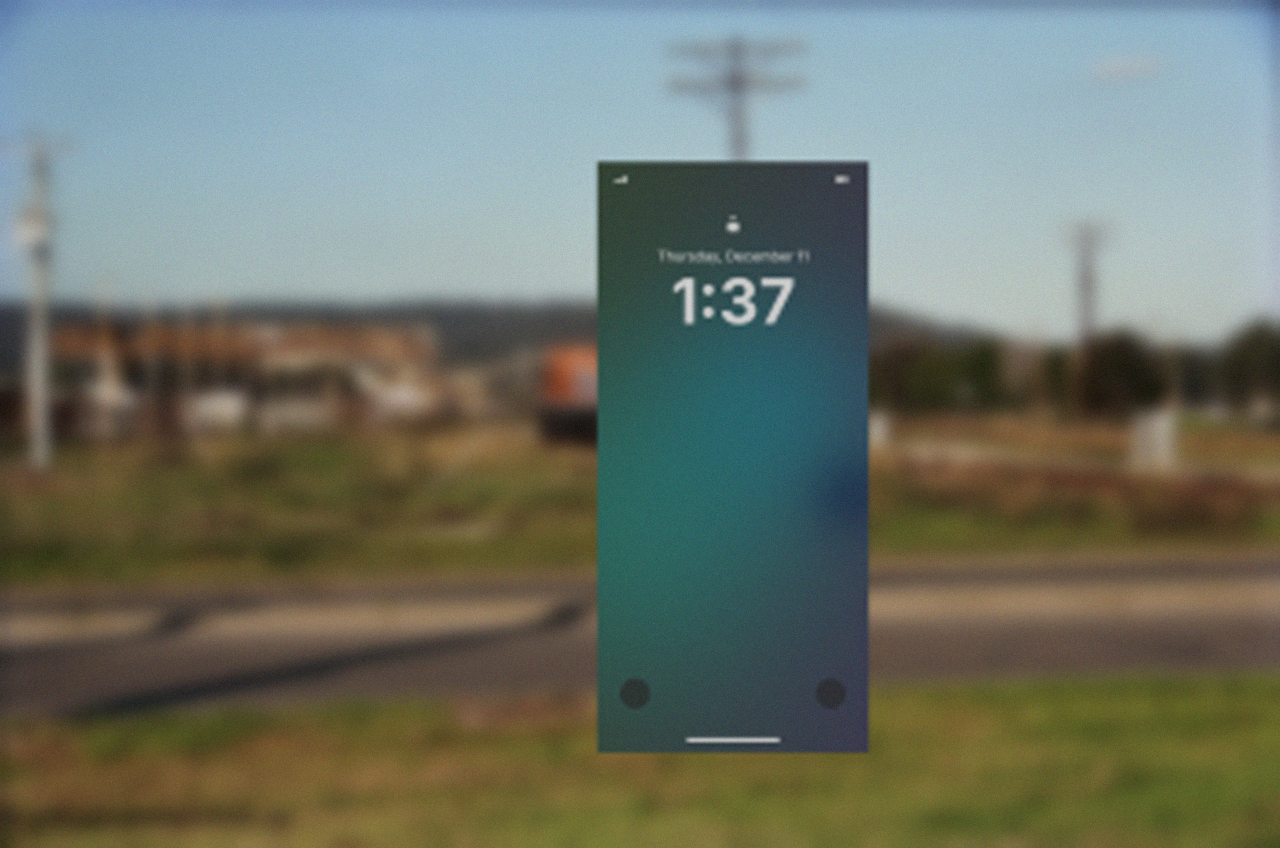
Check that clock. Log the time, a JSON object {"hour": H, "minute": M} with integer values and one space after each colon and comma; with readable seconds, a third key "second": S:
{"hour": 1, "minute": 37}
